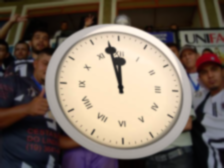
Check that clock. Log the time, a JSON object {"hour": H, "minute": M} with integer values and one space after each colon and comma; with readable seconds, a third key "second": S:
{"hour": 11, "minute": 58}
